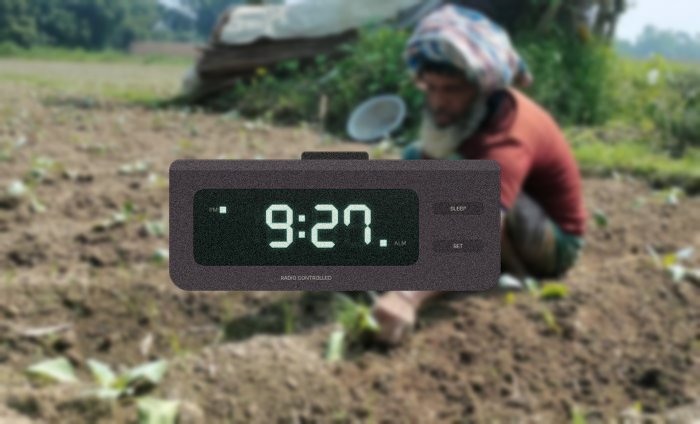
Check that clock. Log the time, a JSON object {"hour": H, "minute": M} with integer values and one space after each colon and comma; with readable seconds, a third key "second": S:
{"hour": 9, "minute": 27}
